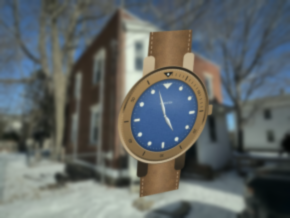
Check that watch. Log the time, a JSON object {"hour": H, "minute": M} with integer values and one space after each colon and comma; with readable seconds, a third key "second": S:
{"hour": 4, "minute": 57}
